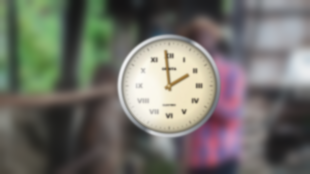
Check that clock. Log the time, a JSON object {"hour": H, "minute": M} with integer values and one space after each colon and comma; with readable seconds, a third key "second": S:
{"hour": 1, "minute": 59}
